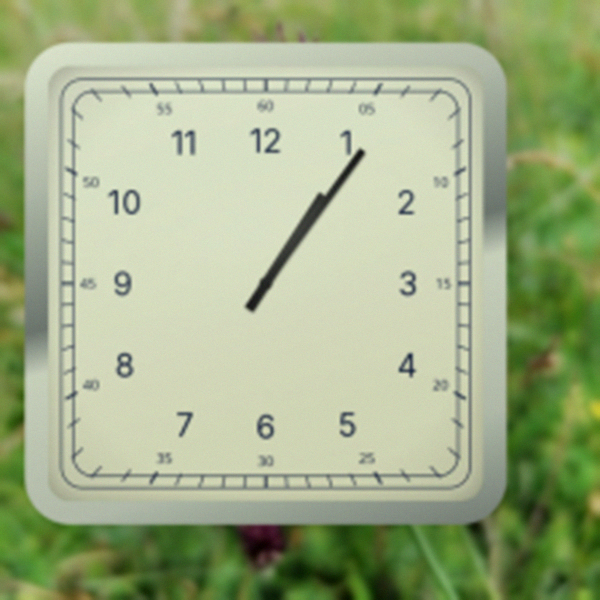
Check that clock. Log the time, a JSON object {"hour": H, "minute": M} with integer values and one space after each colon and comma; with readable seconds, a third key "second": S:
{"hour": 1, "minute": 6}
